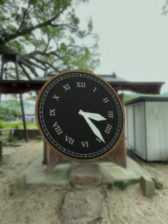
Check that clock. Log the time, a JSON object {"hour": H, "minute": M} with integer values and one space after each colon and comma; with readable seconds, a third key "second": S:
{"hour": 3, "minute": 24}
